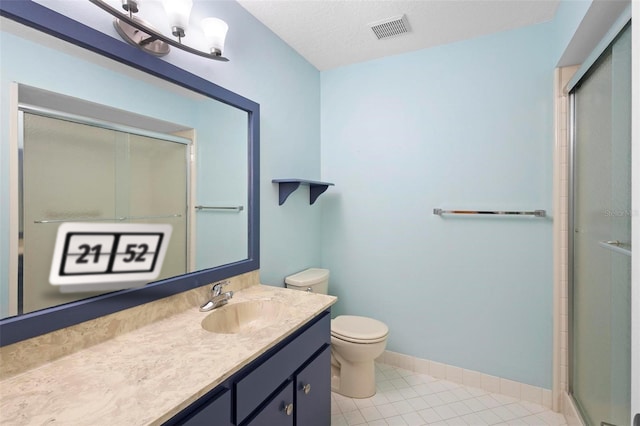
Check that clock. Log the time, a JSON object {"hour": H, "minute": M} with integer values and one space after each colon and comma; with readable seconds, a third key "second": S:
{"hour": 21, "minute": 52}
